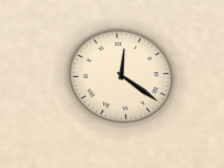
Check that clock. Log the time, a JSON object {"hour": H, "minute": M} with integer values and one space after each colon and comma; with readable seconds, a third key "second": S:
{"hour": 12, "minute": 22}
